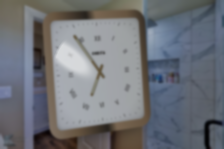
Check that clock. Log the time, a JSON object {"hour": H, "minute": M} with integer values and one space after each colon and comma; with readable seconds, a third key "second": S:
{"hour": 6, "minute": 54}
